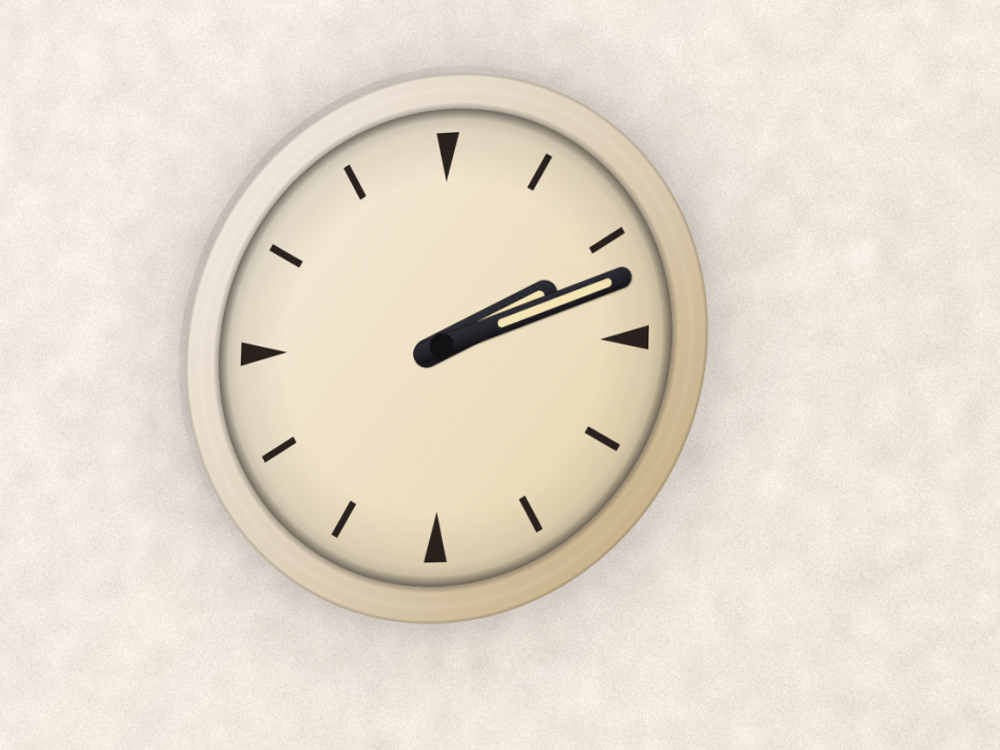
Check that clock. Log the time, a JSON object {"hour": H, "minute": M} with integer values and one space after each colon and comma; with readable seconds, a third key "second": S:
{"hour": 2, "minute": 12}
